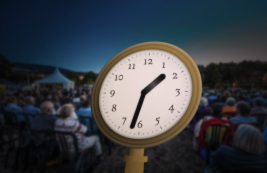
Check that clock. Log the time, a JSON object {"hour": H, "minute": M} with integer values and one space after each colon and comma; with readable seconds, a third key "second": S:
{"hour": 1, "minute": 32}
